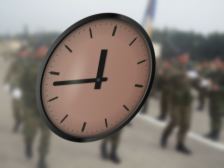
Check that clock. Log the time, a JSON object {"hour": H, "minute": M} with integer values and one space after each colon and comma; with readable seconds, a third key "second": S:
{"hour": 11, "minute": 43}
